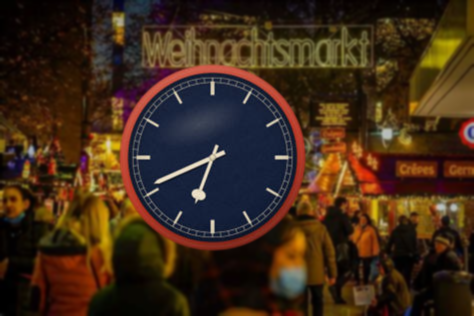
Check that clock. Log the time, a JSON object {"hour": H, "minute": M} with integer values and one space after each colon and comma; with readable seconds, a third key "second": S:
{"hour": 6, "minute": 41}
